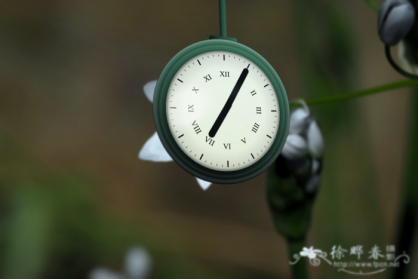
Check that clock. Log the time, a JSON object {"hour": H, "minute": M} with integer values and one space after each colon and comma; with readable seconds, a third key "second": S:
{"hour": 7, "minute": 5}
